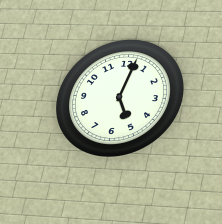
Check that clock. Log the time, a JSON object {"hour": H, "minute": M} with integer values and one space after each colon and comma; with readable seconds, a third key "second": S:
{"hour": 5, "minute": 2}
